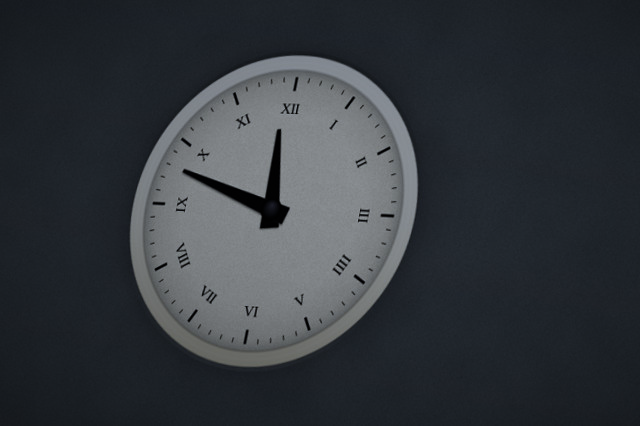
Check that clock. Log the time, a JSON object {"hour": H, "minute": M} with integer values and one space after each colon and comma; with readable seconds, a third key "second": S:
{"hour": 11, "minute": 48}
